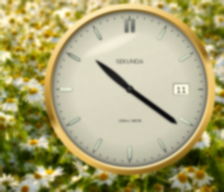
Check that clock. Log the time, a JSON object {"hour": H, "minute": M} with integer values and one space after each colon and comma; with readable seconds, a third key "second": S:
{"hour": 10, "minute": 21}
